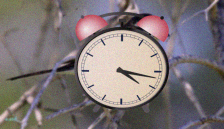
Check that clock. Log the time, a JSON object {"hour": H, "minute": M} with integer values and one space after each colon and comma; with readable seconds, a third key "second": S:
{"hour": 4, "minute": 17}
